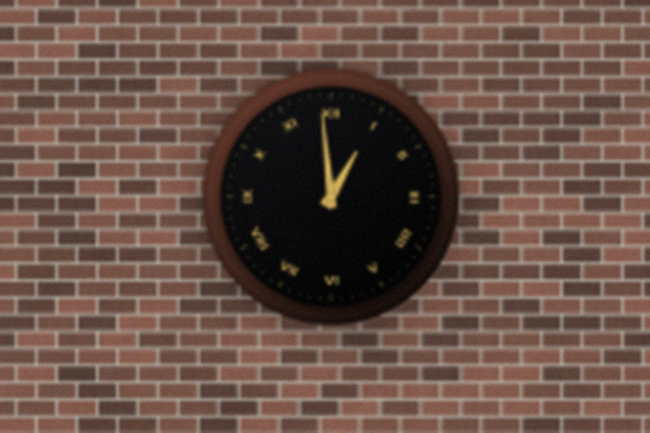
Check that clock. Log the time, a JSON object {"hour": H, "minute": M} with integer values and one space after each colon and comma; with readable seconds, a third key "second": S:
{"hour": 12, "minute": 59}
